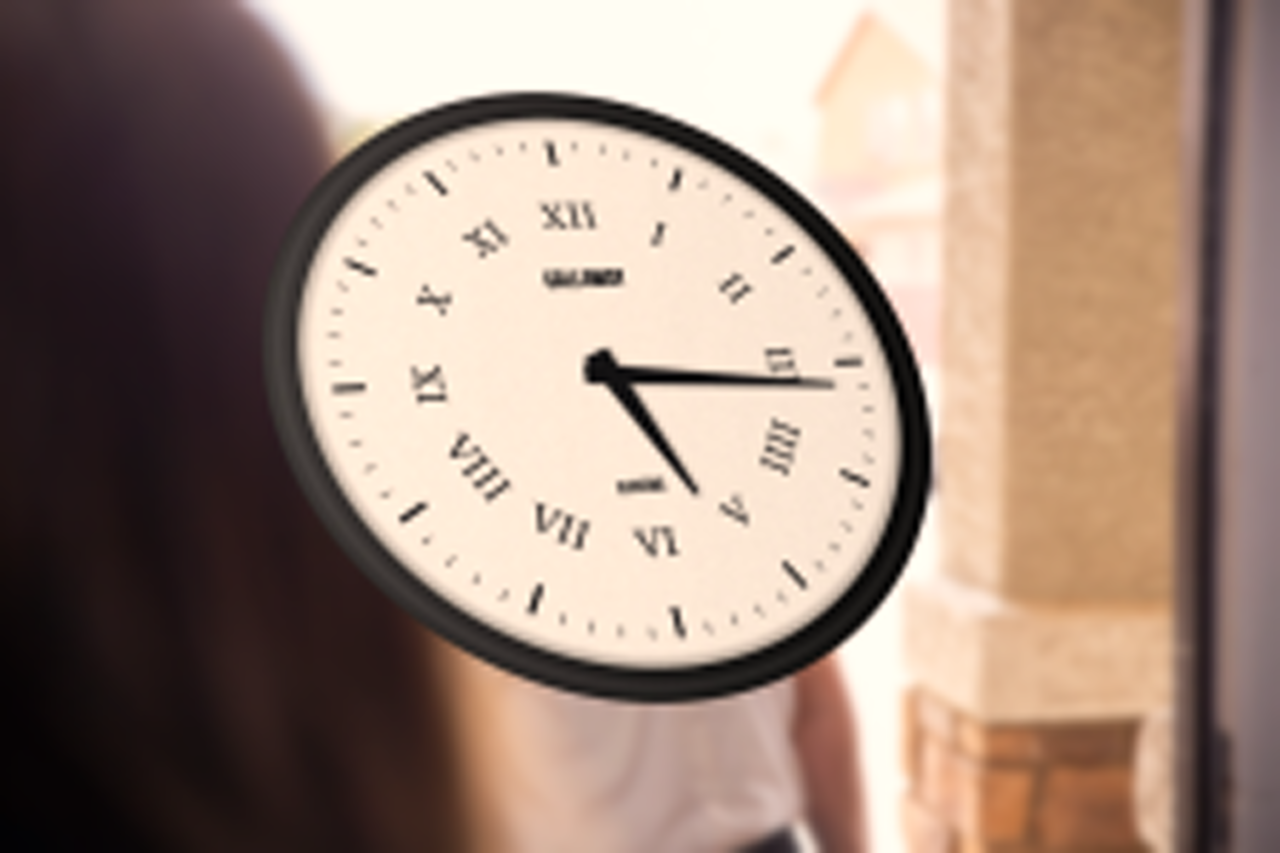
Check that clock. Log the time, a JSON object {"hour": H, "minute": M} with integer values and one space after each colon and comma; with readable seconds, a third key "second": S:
{"hour": 5, "minute": 16}
